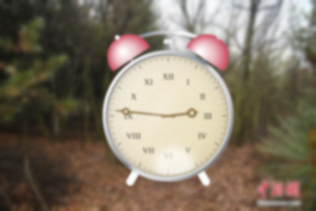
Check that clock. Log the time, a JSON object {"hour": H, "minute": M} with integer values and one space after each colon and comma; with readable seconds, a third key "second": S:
{"hour": 2, "minute": 46}
